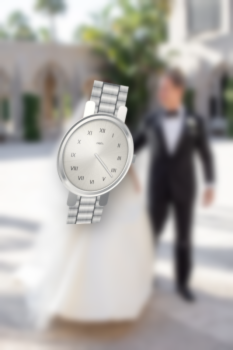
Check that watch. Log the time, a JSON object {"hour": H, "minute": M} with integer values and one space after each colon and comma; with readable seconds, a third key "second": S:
{"hour": 4, "minute": 22}
